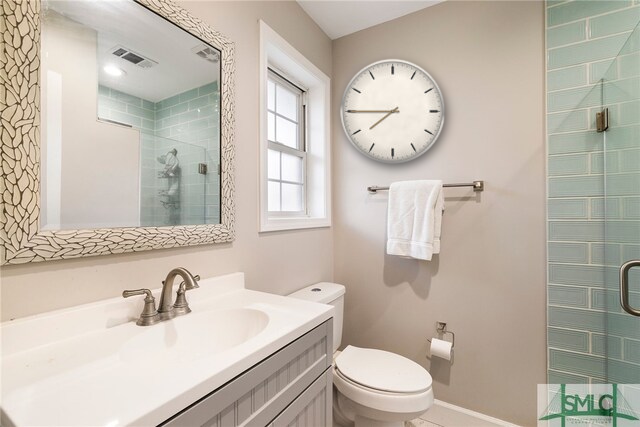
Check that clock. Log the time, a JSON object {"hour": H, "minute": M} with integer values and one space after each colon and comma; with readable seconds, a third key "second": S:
{"hour": 7, "minute": 45}
